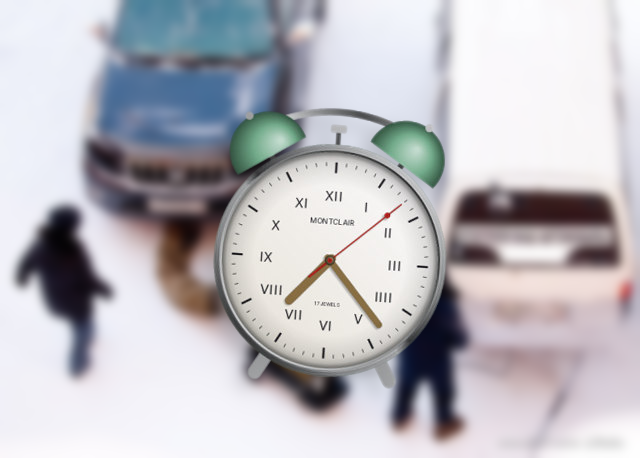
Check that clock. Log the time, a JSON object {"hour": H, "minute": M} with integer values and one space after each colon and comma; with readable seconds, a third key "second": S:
{"hour": 7, "minute": 23, "second": 8}
